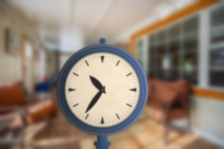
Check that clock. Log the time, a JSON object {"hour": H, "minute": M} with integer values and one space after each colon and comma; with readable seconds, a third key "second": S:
{"hour": 10, "minute": 36}
